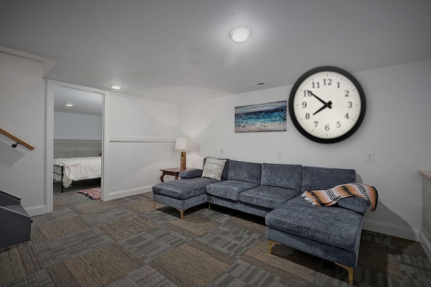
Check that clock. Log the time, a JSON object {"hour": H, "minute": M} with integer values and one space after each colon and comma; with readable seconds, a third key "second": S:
{"hour": 7, "minute": 51}
